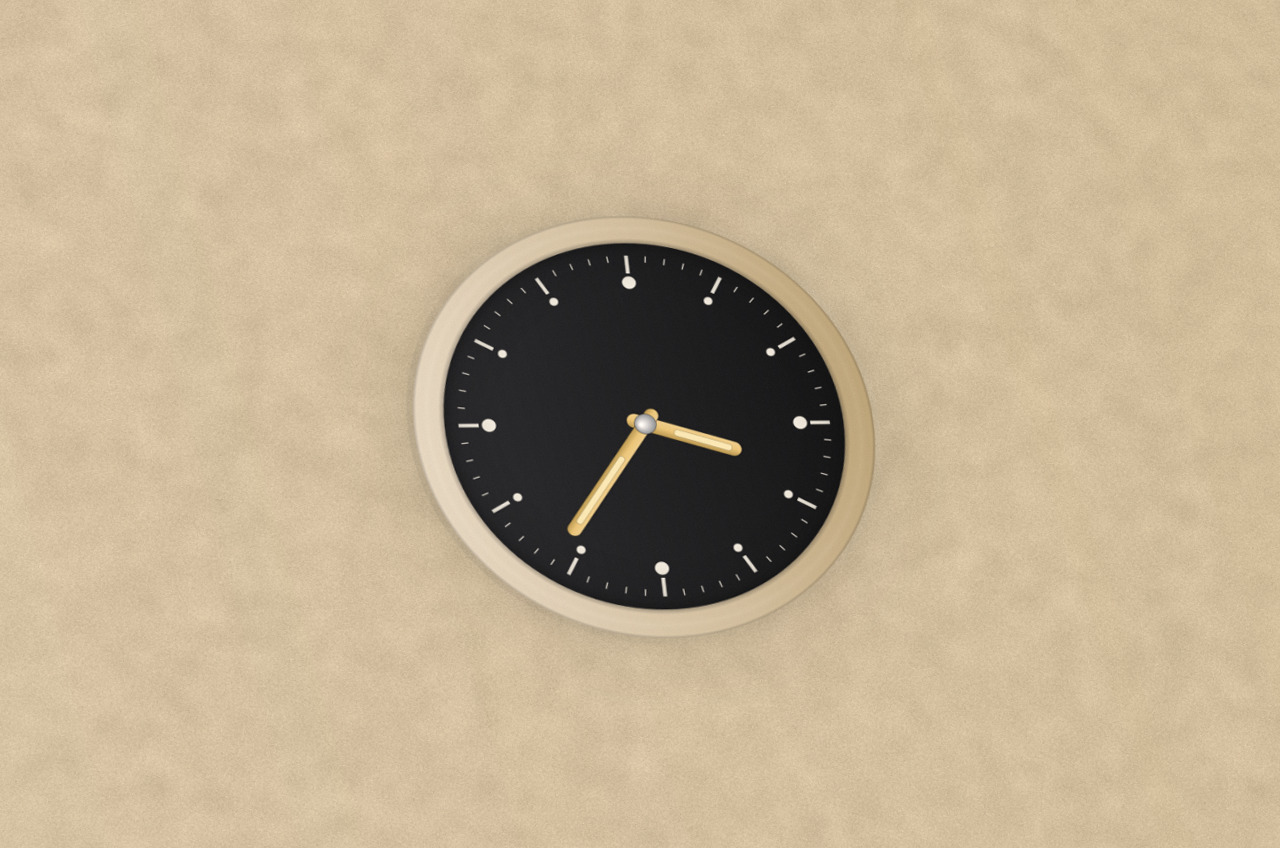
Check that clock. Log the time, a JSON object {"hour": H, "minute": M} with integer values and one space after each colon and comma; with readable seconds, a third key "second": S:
{"hour": 3, "minute": 36}
